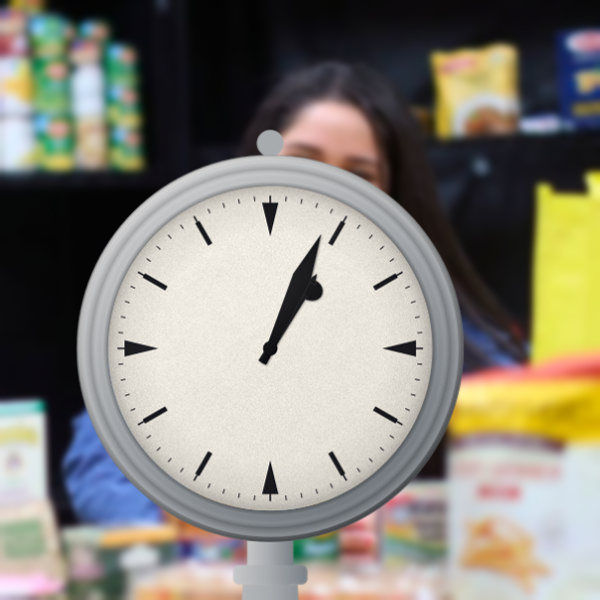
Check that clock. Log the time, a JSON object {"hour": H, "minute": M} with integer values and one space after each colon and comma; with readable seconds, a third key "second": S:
{"hour": 1, "minute": 4}
